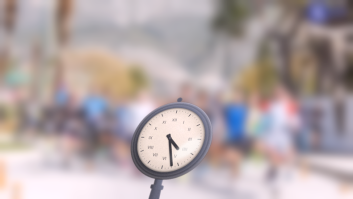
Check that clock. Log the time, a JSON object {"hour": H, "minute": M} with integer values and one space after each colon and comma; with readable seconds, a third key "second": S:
{"hour": 4, "minute": 27}
